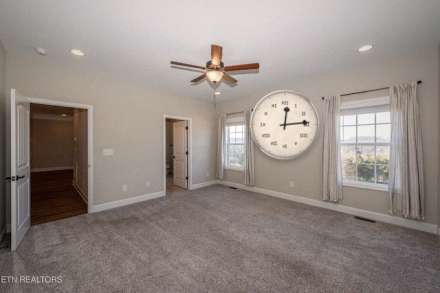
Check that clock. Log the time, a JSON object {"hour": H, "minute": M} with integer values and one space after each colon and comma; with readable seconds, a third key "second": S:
{"hour": 12, "minute": 14}
